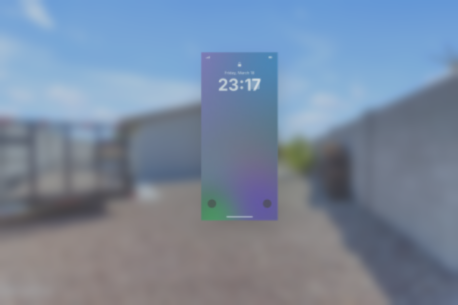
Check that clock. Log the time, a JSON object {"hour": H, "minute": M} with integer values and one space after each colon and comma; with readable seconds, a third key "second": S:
{"hour": 23, "minute": 17}
